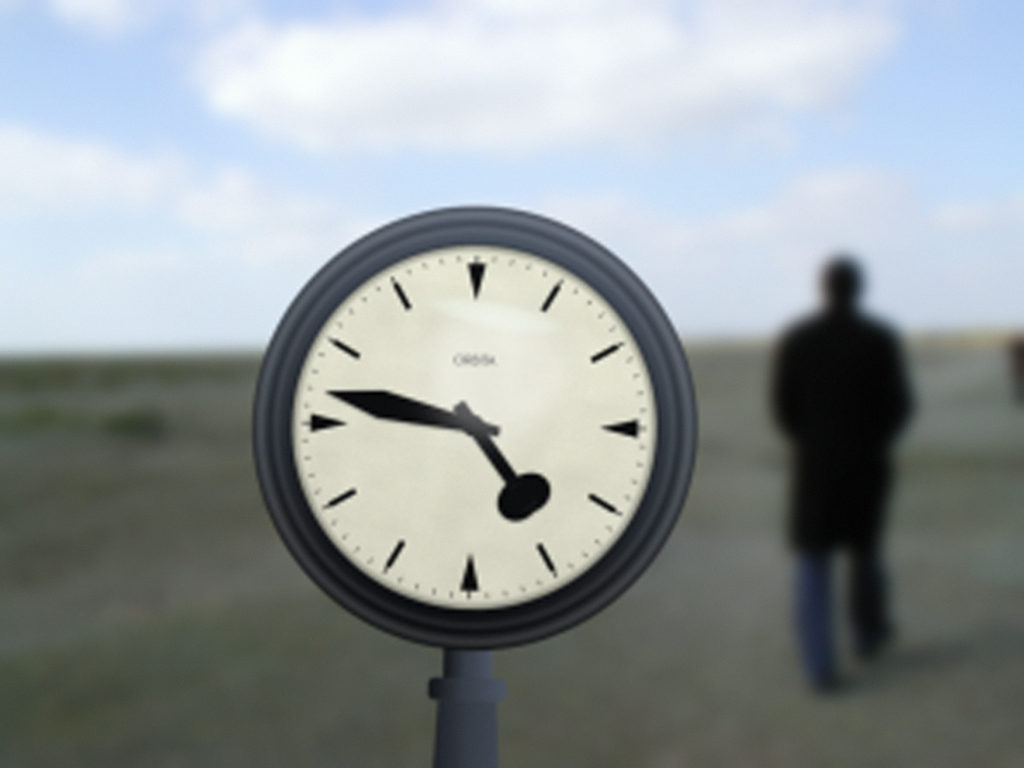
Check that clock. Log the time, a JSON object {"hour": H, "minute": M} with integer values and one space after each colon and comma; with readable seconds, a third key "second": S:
{"hour": 4, "minute": 47}
